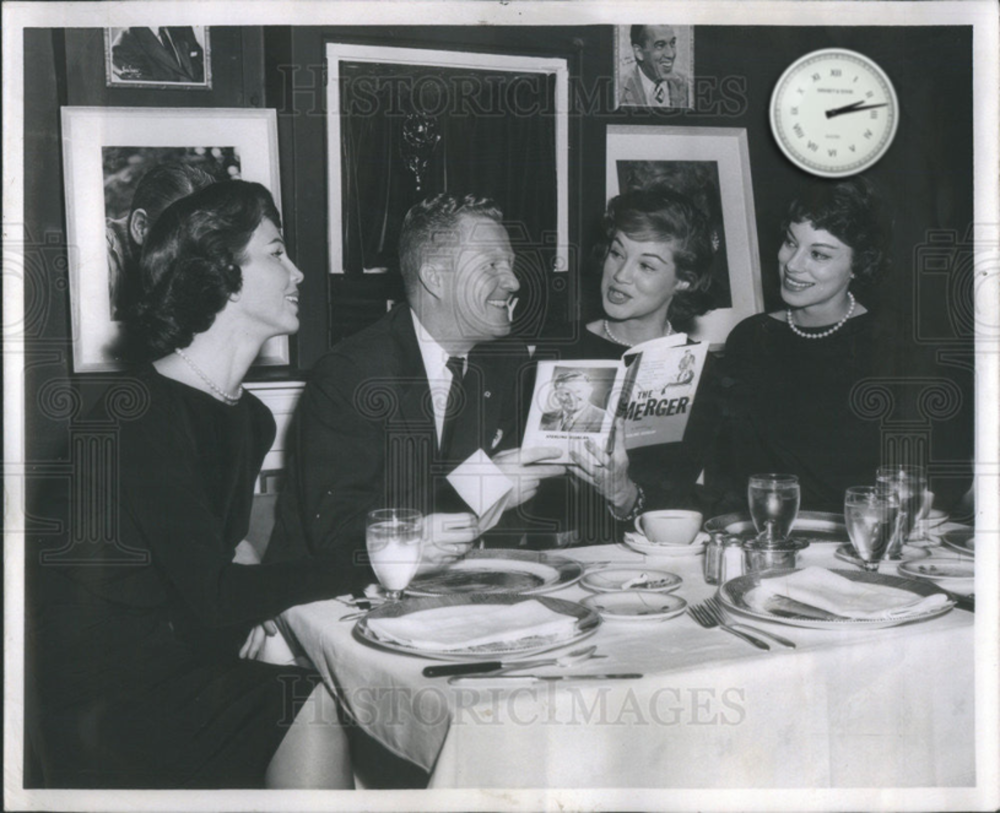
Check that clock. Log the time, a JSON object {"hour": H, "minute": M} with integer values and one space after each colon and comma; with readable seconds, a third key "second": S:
{"hour": 2, "minute": 13}
